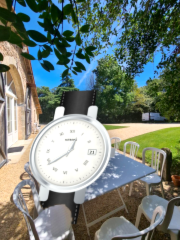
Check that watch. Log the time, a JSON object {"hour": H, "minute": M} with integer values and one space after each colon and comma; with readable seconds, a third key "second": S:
{"hour": 12, "minute": 39}
